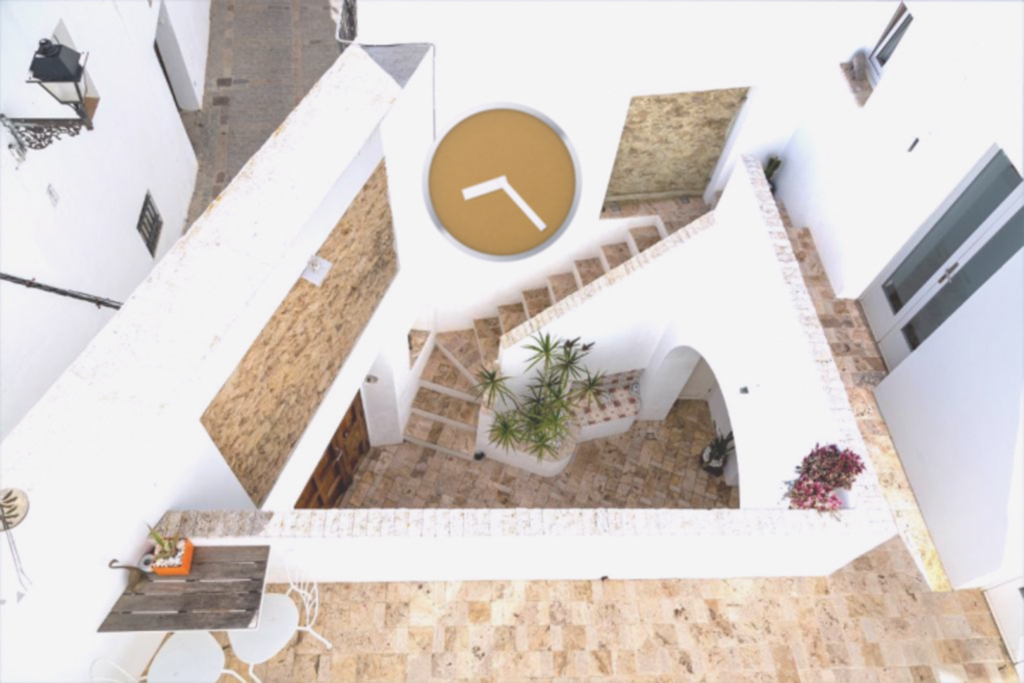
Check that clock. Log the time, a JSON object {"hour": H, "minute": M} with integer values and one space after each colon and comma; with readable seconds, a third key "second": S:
{"hour": 8, "minute": 23}
